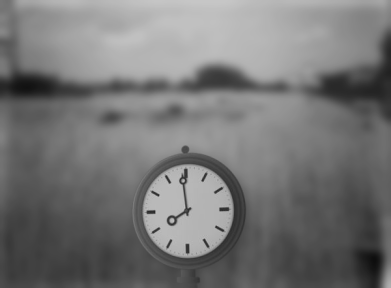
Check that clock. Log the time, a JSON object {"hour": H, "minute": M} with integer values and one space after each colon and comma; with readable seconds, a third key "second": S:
{"hour": 7, "minute": 59}
